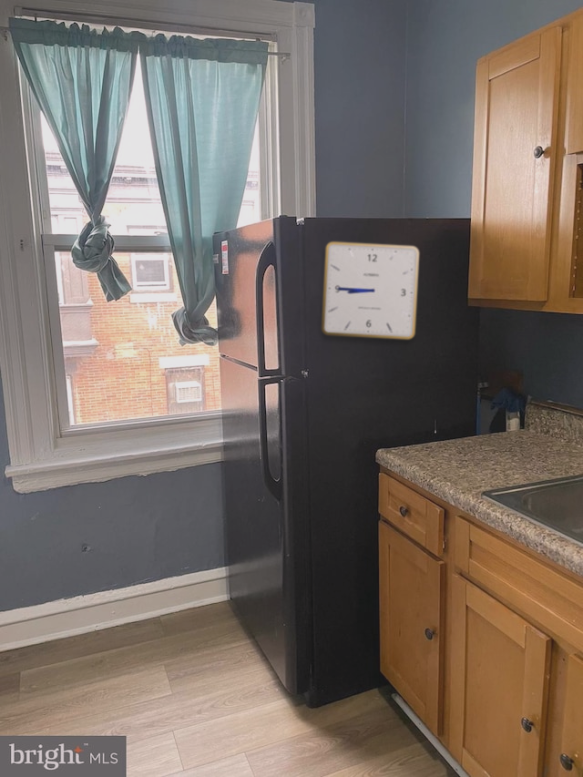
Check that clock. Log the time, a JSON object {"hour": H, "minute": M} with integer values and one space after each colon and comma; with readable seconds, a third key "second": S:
{"hour": 8, "minute": 45}
